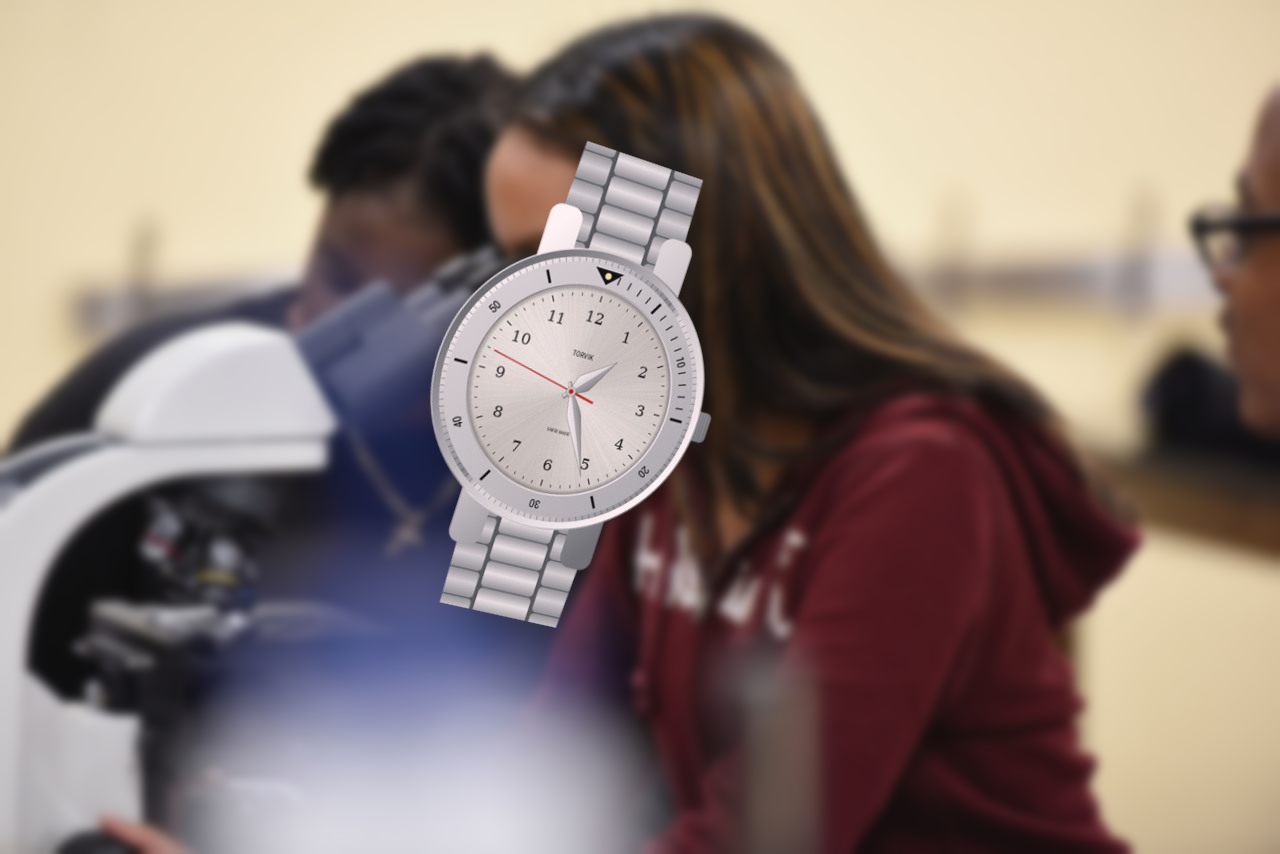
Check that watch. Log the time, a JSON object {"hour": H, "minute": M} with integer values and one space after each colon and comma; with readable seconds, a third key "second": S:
{"hour": 1, "minute": 25, "second": 47}
